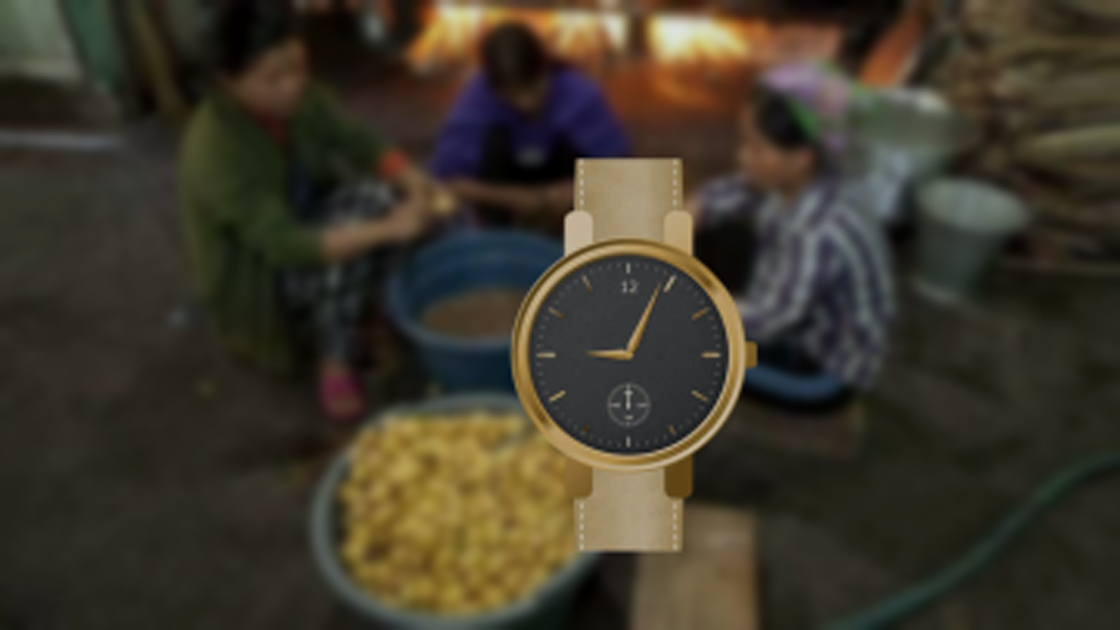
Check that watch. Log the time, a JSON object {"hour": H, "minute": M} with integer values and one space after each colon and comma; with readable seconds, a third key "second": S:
{"hour": 9, "minute": 4}
